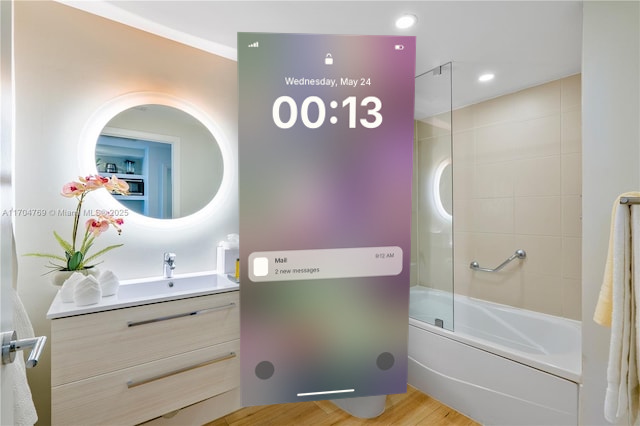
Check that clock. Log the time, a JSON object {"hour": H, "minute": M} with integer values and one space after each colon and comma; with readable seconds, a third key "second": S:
{"hour": 0, "minute": 13}
